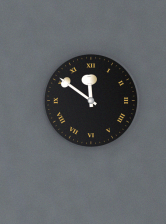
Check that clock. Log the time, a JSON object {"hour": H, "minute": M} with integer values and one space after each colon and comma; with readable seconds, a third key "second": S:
{"hour": 11, "minute": 51}
